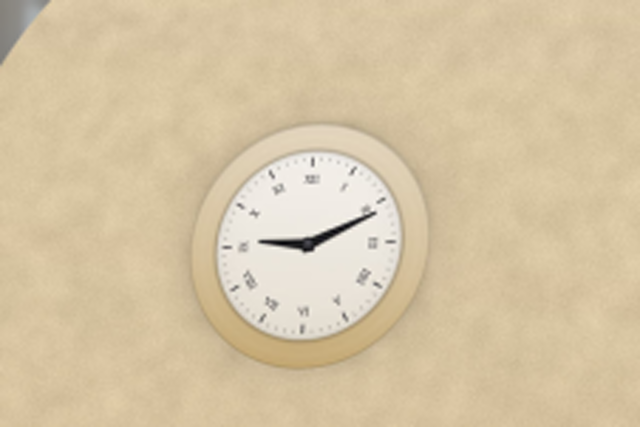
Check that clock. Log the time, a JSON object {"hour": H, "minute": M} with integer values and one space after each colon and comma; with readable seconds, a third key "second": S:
{"hour": 9, "minute": 11}
